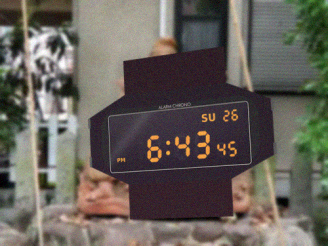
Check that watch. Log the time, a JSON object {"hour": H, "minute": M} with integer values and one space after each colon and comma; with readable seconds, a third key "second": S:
{"hour": 6, "minute": 43, "second": 45}
